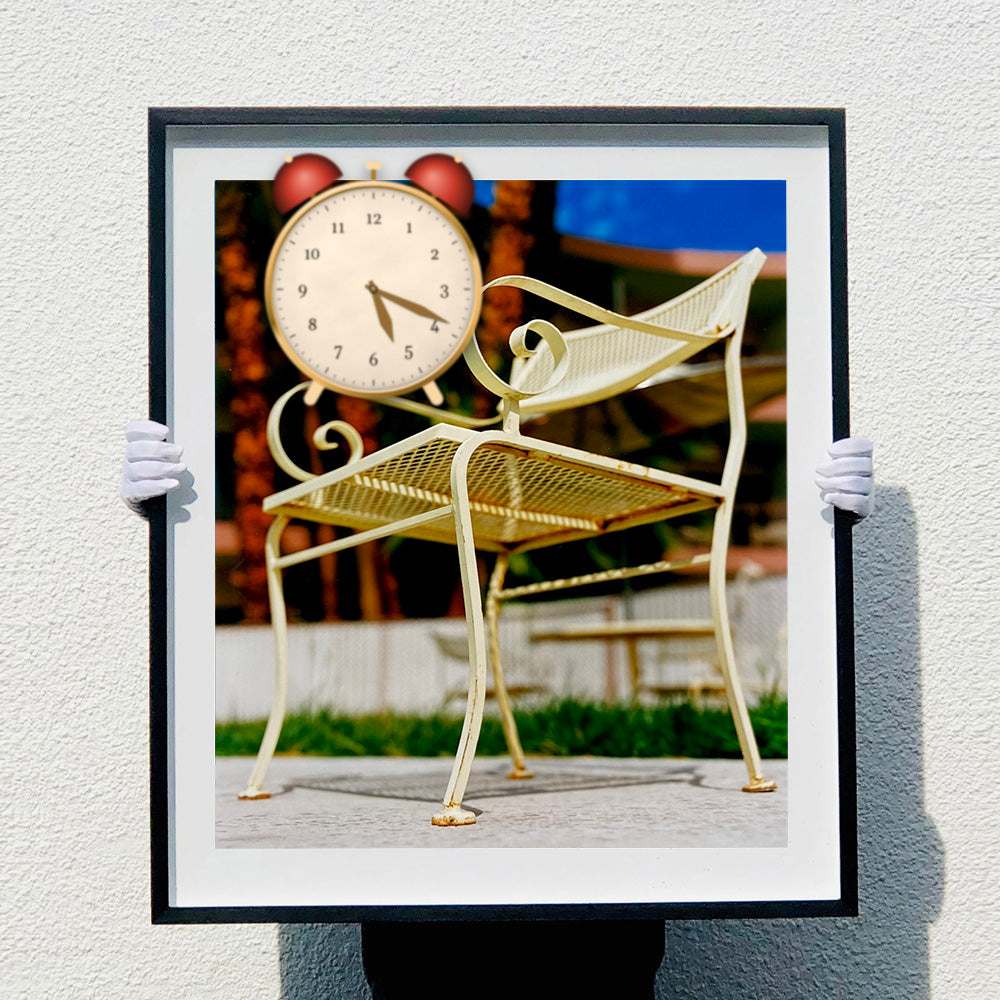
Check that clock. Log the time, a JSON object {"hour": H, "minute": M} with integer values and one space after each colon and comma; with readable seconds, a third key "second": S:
{"hour": 5, "minute": 19}
